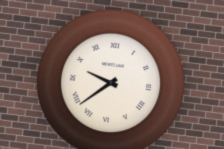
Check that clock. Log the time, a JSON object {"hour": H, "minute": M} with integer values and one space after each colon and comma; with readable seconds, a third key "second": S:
{"hour": 9, "minute": 38}
